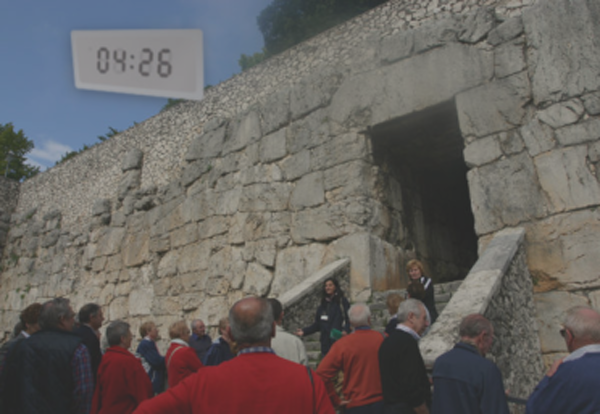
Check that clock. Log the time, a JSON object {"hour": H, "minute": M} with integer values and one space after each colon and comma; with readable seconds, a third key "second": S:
{"hour": 4, "minute": 26}
